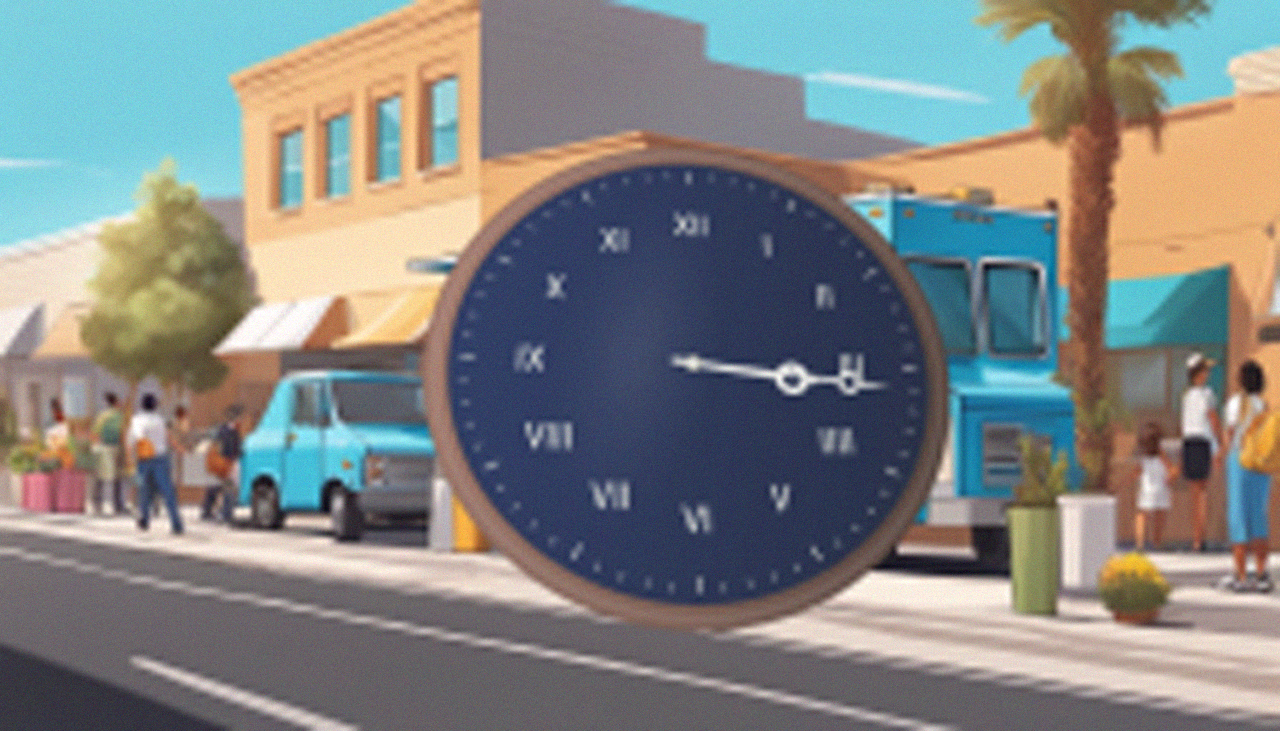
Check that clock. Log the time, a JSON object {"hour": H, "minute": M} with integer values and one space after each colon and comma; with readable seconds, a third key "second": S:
{"hour": 3, "minute": 16}
